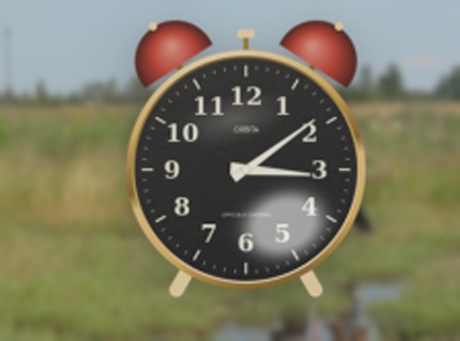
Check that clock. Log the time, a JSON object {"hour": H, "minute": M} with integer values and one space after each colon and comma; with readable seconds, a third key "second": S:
{"hour": 3, "minute": 9}
